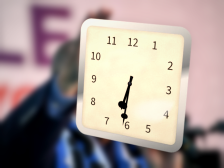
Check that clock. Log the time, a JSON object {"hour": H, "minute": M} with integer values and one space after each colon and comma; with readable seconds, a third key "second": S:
{"hour": 6, "minute": 31}
